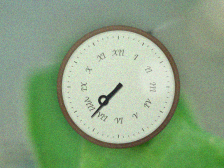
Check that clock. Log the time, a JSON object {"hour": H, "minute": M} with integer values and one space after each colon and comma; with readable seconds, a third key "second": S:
{"hour": 7, "minute": 37}
